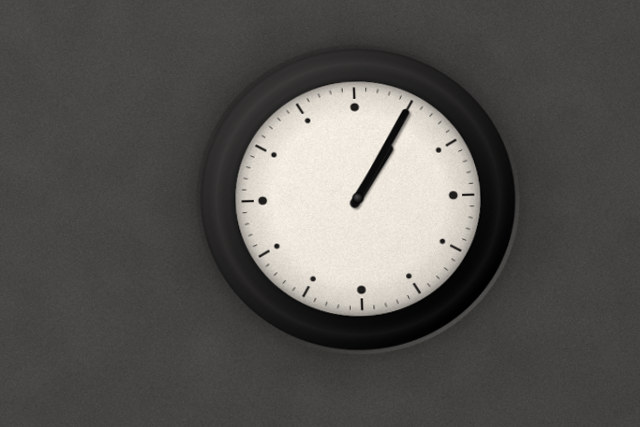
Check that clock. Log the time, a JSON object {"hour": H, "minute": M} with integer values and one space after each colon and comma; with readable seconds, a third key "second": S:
{"hour": 1, "minute": 5}
